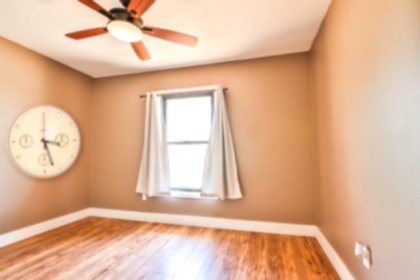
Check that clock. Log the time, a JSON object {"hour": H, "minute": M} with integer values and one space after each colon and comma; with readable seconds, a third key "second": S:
{"hour": 3, "minute": 27}
